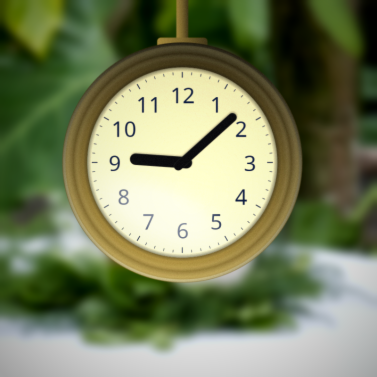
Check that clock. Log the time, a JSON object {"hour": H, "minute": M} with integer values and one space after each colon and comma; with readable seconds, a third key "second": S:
{"hour": 9, "minute": 8}
